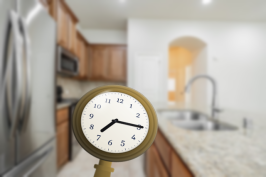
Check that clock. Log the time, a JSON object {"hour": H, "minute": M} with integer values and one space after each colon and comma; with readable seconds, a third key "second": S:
{"hour": 7, "minute": 15}
